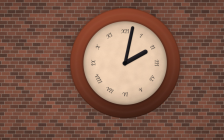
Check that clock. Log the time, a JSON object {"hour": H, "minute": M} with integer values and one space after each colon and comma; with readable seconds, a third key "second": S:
{"hour": 2, "minute": 2}
